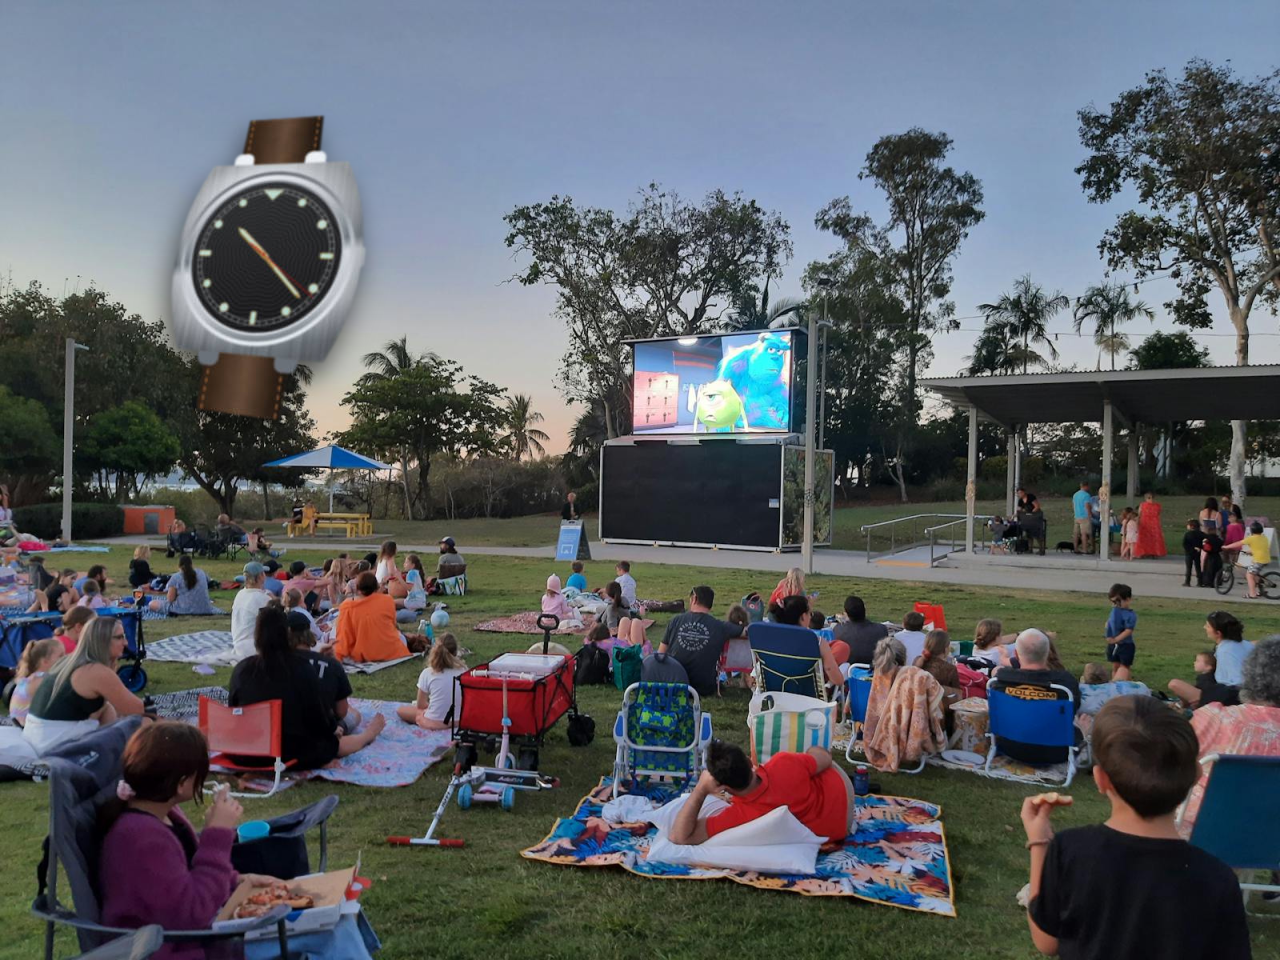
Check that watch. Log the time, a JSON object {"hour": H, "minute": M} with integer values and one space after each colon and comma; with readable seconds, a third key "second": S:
{"hour": 10, "minute": 22, "second": 21}
